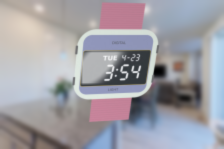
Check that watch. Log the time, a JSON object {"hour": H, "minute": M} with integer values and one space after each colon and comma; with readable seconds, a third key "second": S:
{"hour": 3, "minute": 54}
